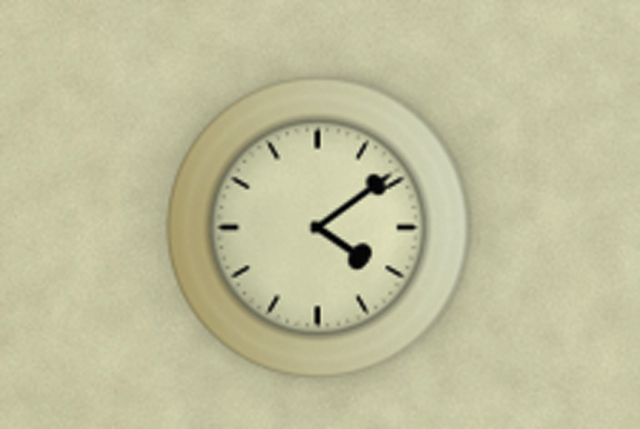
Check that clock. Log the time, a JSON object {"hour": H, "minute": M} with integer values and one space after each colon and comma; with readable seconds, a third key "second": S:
{"hour": 4, "minute": 9}
